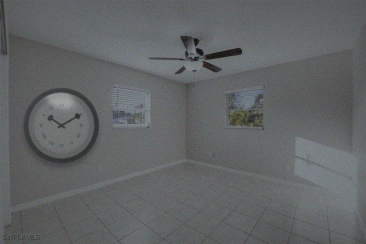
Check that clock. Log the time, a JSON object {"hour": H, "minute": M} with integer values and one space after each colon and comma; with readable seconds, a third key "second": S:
{"hour": 10, "minute": 10}
